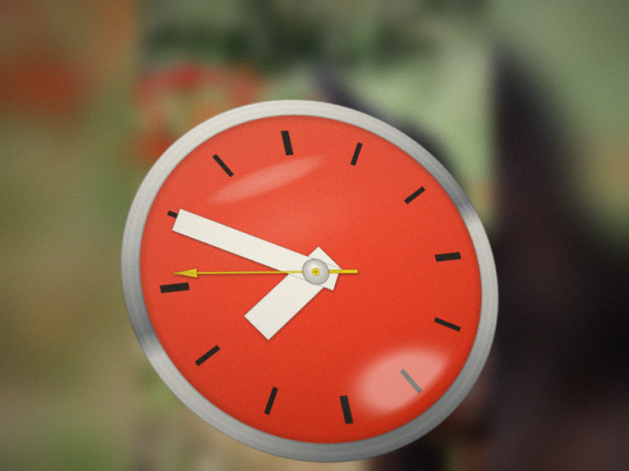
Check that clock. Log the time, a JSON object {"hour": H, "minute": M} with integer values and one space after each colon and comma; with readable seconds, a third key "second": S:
{"hour": 7, "minute": 49, "second": 46}
